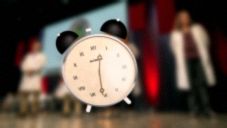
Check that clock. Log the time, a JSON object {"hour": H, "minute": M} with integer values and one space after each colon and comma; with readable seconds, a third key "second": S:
{"hour": 12, "minute": 31}
